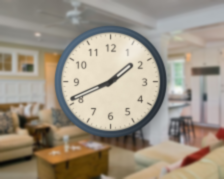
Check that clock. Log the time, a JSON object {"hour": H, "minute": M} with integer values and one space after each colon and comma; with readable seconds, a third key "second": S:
{"hour": 1, "minute": 41}
